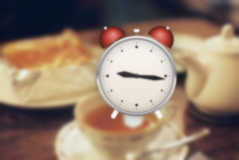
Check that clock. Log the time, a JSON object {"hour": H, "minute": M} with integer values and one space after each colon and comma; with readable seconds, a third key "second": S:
{"hour": 9, "minute": 16}
